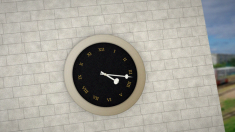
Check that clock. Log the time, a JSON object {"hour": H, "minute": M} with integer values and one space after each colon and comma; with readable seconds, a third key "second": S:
{"hour": 4, "minute": 17}
